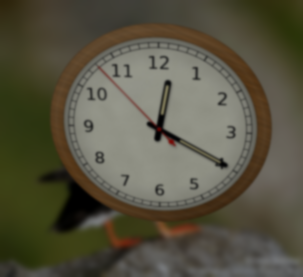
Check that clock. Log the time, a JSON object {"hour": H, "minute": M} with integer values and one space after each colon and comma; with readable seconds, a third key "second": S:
{"hour": 12, "minute": 19, "second": 53}
